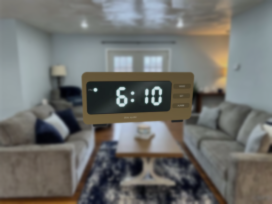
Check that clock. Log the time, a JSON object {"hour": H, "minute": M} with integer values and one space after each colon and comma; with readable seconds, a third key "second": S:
{"hour": 6, "minute": 10}
